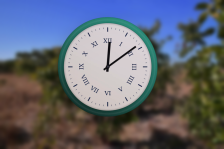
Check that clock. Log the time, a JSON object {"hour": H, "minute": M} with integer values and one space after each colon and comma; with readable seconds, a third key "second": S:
{"hour": 12, "minute": 9}
